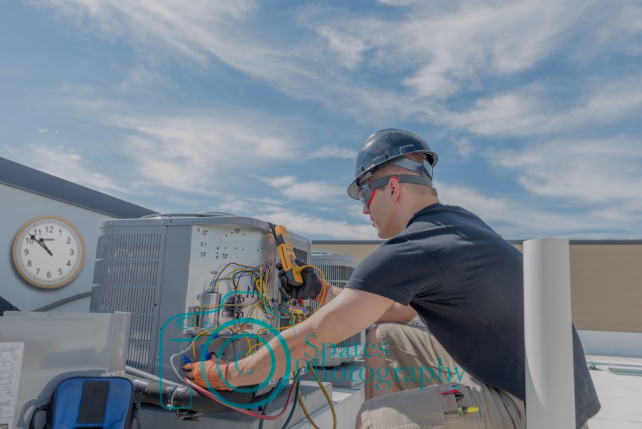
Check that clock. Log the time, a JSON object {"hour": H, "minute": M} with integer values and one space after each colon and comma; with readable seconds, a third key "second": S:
{"hour": 10, "minute": 52}
